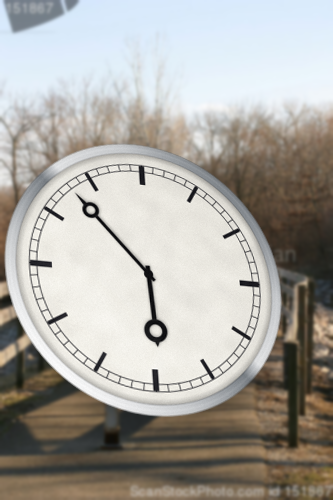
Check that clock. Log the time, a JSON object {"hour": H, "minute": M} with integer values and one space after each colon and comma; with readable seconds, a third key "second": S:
{"hour": 5, "minute": 53}
